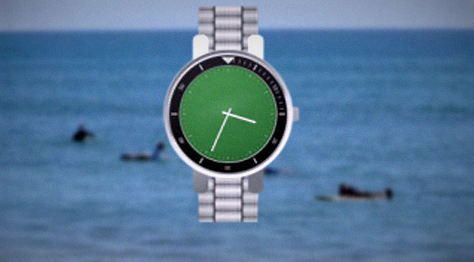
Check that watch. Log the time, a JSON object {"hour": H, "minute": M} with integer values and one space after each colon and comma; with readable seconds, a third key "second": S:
{"hour": 3, "minute": 34}
